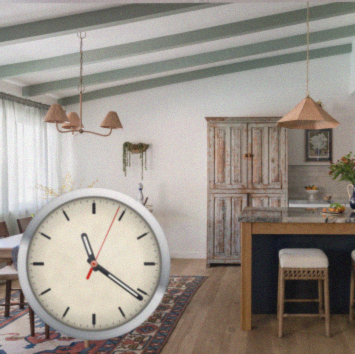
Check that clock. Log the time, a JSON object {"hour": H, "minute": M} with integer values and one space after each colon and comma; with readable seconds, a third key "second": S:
{"hour": 11, "minute": 21, "second": 4}
